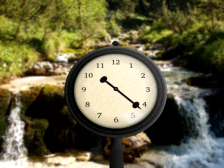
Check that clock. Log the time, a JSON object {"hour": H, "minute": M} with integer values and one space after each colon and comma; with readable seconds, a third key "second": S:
{"hour": 10, "minute": 22}
